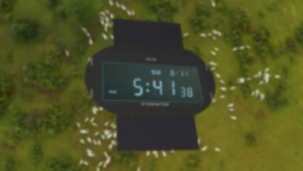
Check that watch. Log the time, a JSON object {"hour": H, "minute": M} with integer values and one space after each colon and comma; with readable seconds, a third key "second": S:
{"hour": 5, "minute": 41}
